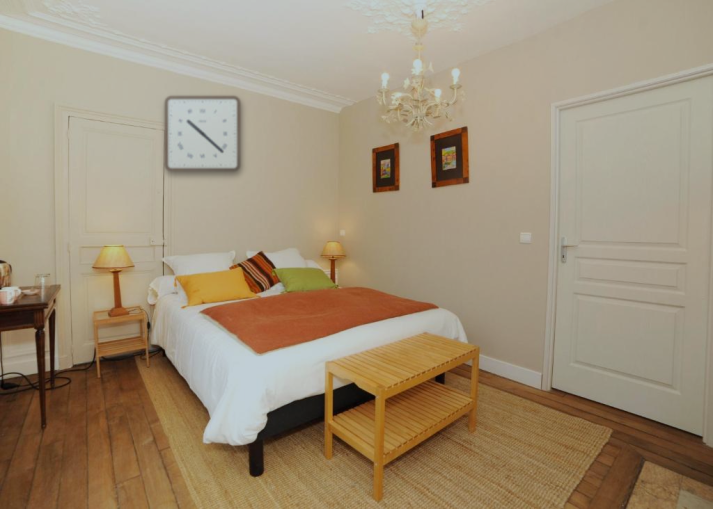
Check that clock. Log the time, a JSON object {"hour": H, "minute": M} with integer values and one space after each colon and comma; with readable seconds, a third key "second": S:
{"hour": 10, "minute": 22}
